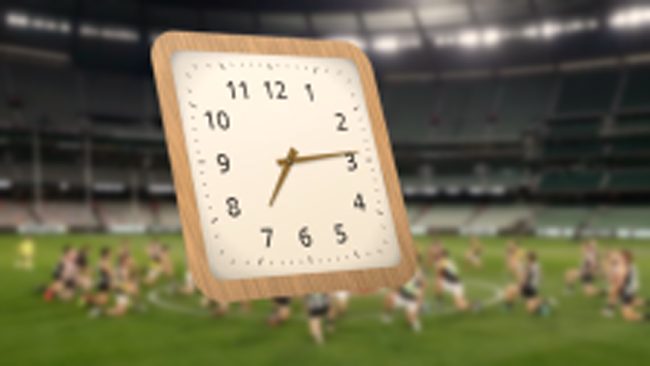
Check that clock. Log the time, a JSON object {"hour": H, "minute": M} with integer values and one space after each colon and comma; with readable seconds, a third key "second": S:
{"hour": 7, "minute": 14}
